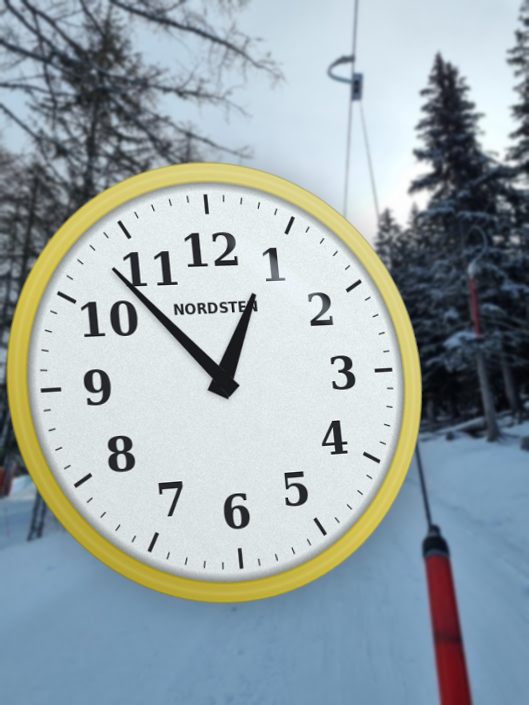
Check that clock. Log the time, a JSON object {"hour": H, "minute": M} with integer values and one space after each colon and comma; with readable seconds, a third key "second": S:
{"hour": 12, "minute": 53}
